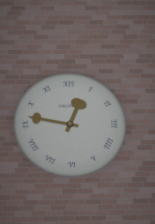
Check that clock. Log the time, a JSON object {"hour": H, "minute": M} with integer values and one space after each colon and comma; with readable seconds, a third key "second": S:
{"hour": 12, "minute": 47}
